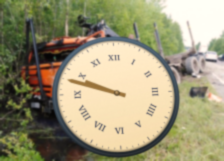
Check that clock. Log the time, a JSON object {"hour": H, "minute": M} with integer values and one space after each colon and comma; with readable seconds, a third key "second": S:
{"hour": 9, "minute": 48}
